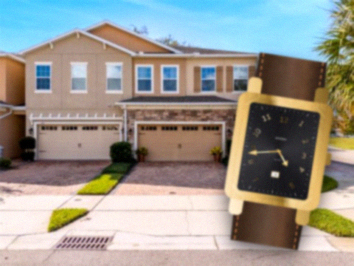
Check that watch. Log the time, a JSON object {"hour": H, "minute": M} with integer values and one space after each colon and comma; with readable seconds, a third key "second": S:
{"hour": 4, "minute": 43}
